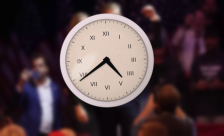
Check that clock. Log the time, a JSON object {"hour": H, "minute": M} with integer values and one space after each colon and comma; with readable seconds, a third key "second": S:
{"hour": 4, "minute": 39}
